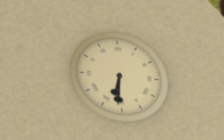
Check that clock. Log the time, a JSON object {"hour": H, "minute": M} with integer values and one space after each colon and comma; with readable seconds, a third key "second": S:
{"hour": 6, "minute": 31}
